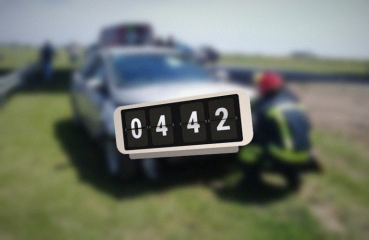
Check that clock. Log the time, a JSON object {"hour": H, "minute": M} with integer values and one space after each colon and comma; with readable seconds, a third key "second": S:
{"hour": 4, "minute": 42}
